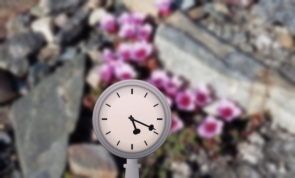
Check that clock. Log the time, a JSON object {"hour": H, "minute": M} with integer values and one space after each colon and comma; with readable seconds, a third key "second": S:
{"hour": 5, "minute": 19}
